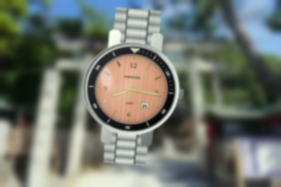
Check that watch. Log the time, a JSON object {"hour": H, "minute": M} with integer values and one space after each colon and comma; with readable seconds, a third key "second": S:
{"hour": 8, "minute": 16}
